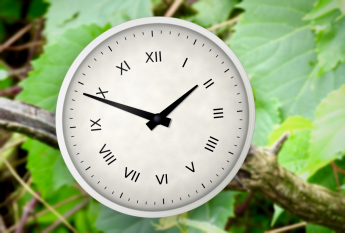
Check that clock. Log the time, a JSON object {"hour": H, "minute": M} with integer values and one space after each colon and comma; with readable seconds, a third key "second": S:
{"hour": 1, "minute": 49}
